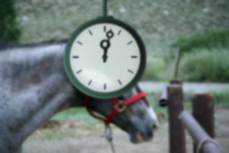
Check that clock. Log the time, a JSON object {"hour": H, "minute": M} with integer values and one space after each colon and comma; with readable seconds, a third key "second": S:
{"hour": 12, "minute": 2}
